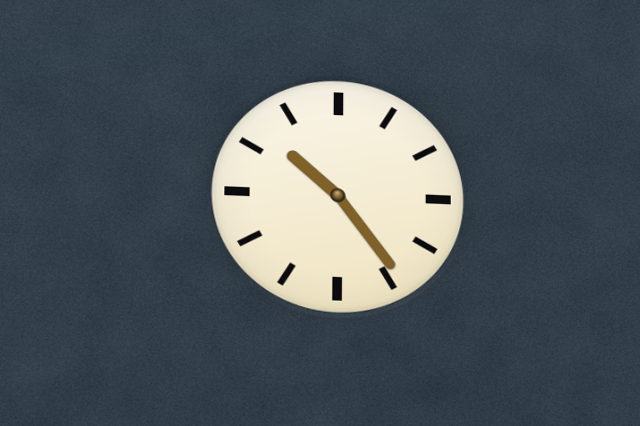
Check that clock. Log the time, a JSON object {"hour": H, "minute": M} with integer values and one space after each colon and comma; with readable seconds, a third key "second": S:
{"hour": 10, "minute": 24}
